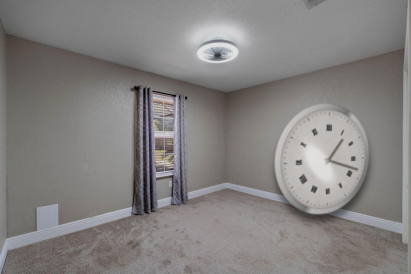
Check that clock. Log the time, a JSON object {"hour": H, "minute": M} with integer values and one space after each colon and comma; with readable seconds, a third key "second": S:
{"hour": 1, "minute": 18}
